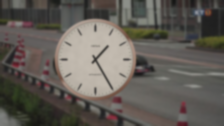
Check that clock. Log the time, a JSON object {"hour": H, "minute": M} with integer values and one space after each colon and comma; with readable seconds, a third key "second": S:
{"hour": 1, "minute": 25}
